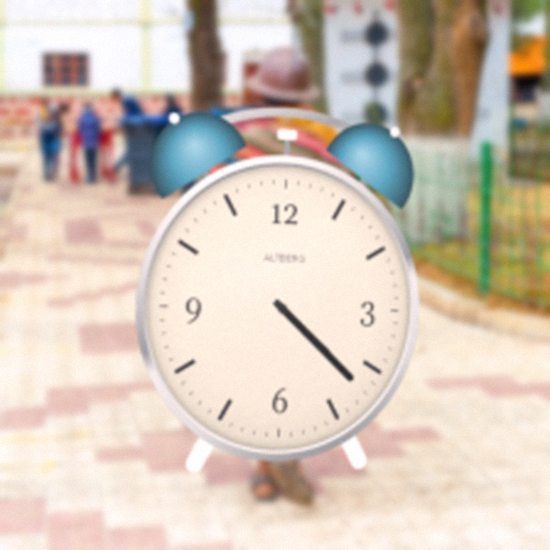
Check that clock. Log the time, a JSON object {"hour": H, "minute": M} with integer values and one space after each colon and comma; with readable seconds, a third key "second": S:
{"hour": 4, "minute": 22}
